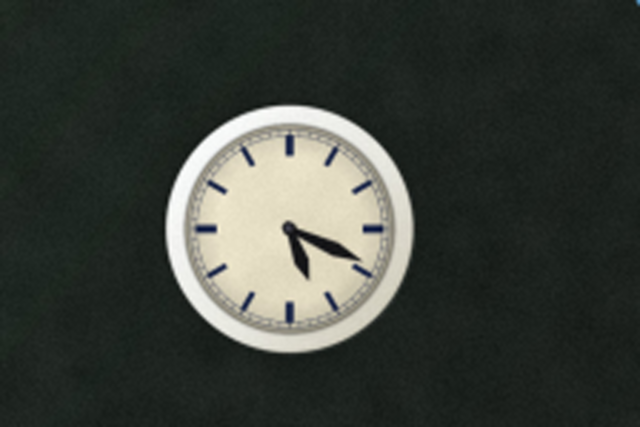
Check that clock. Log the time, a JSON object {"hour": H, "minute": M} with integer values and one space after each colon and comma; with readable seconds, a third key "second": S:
{"hour": 5, "minute": 19}
